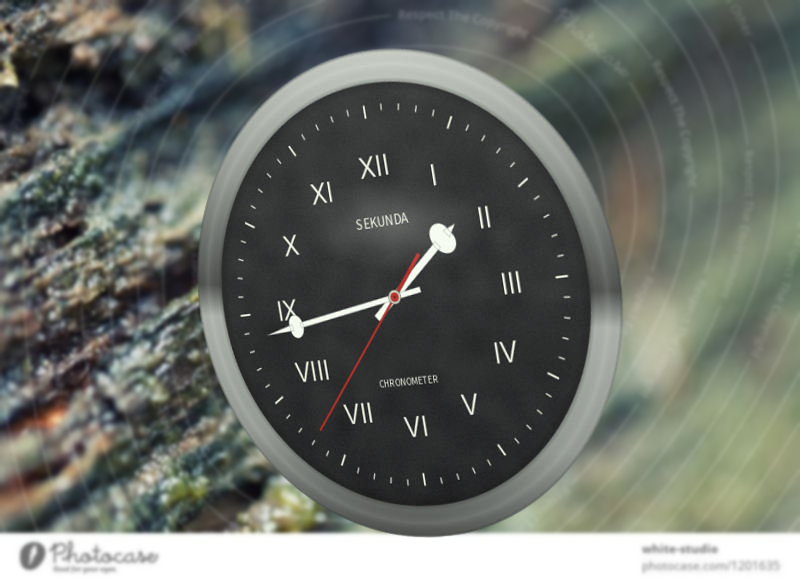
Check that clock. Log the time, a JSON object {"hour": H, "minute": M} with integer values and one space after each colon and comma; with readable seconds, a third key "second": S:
{"hour": 1, "minute": 43, "second": 37}
